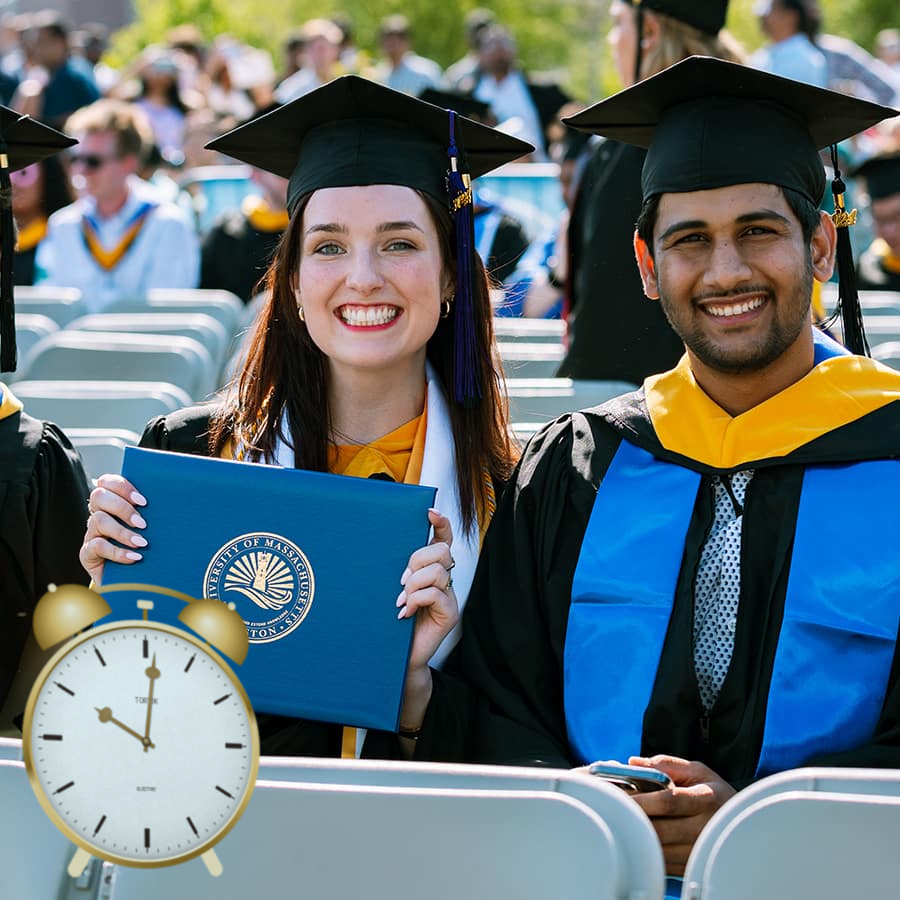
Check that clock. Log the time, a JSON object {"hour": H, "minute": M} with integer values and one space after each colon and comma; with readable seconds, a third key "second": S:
{"hour": 10, "minute": 1}
